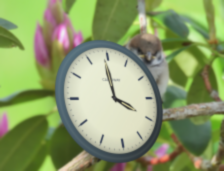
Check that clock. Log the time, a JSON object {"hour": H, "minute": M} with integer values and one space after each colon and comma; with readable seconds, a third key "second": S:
{"hour": 3, "minute": 59}
